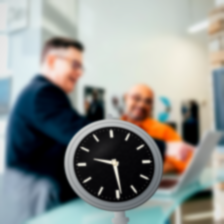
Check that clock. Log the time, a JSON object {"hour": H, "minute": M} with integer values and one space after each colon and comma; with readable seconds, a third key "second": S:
{"hour": 9, "minute": 29}
